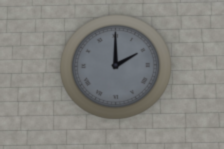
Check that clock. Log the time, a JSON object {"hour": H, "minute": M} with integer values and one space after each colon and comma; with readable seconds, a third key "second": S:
{"hour": 2, "minute": 0}
